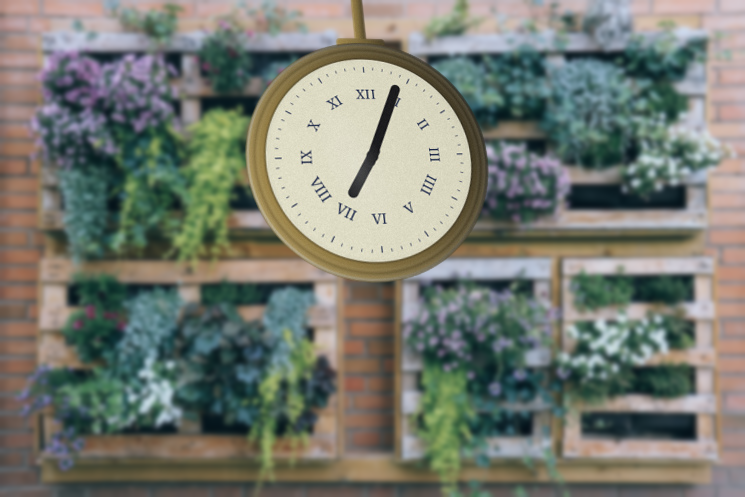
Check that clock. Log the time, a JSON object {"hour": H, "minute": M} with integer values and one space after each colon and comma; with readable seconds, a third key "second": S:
{"hour": 7, "minute": 4}
